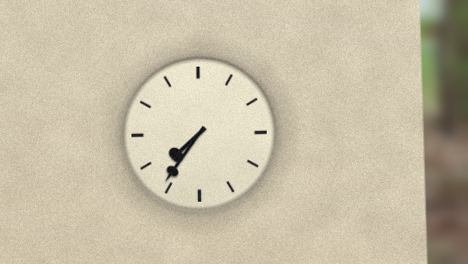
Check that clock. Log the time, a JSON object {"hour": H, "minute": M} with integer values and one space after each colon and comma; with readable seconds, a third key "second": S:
{"hour": 7, "minute": 36}
